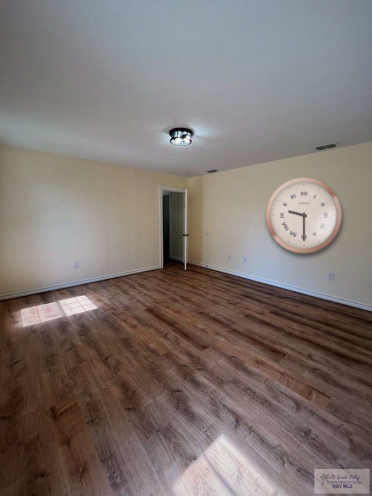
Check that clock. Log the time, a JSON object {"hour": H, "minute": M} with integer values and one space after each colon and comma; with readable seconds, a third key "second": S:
{"hour": 9, "minute": 30}
